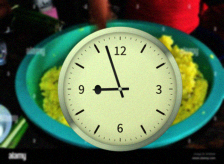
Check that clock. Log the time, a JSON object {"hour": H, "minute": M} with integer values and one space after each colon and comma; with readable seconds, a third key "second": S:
{"hour": 8, "minute": 57}
